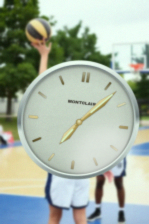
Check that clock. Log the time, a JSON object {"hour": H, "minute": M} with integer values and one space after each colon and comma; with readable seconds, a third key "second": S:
{"hour": 7, "minute": 7}
